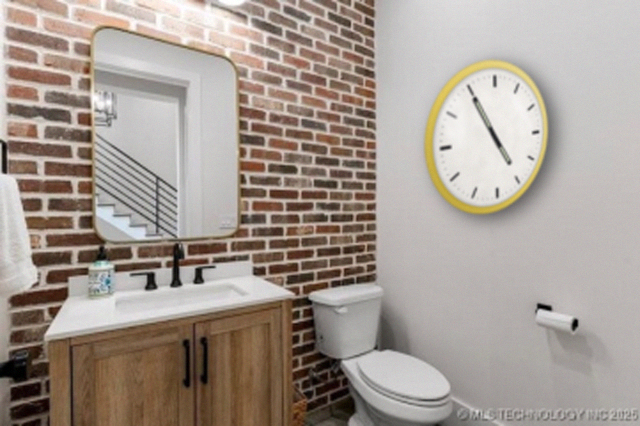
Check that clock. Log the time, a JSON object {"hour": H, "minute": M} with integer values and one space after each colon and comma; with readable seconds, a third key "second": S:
{"hour": 4, "minute": 55}
